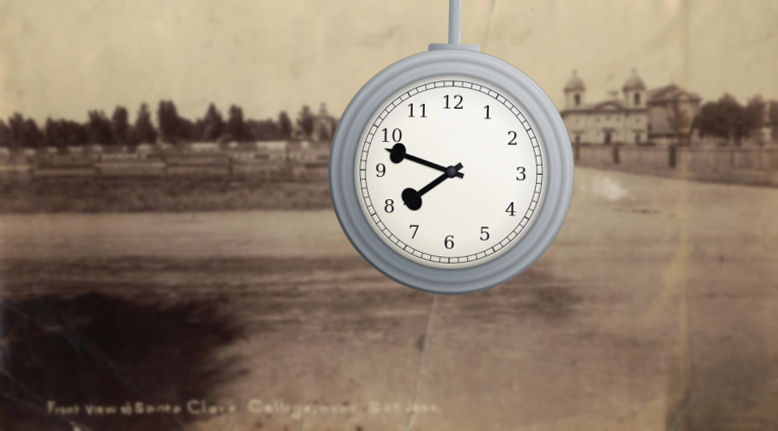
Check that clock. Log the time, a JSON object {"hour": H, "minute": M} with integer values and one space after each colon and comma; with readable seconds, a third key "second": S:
{"hour": 7, "minute": 48}
